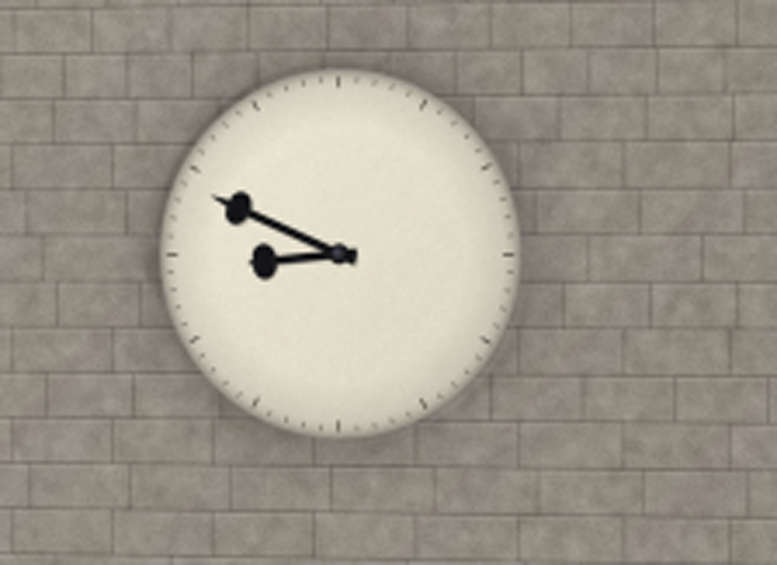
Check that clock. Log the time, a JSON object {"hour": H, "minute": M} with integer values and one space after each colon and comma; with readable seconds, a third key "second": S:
{"hour": 8, "minute": 49}
